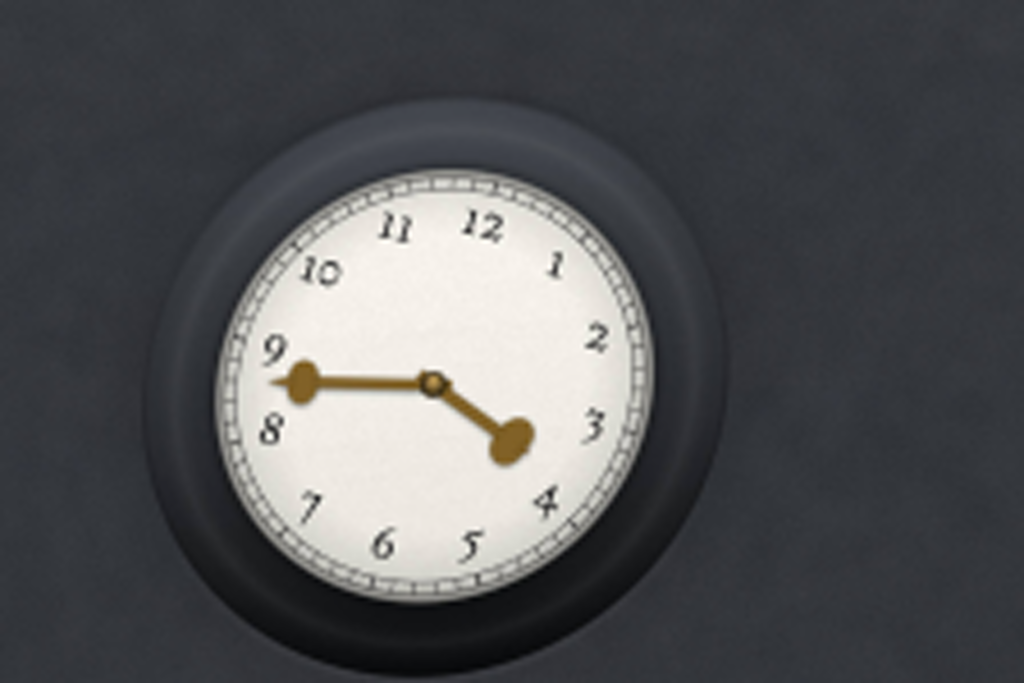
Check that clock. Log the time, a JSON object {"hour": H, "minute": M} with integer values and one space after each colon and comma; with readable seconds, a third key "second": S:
{"hour": 3, "minute": 43}
